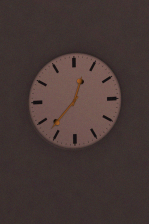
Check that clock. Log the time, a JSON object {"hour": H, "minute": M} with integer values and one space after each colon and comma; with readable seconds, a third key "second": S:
{"hour": 12, "minute": 37}
